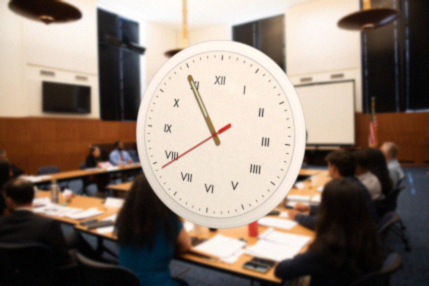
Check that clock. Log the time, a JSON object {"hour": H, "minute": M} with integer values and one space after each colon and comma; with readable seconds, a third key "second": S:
{"hour": 10, "minute": 54, "second": 39}
